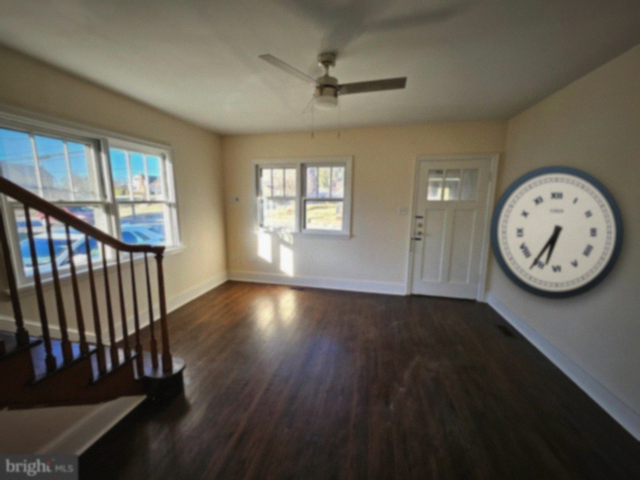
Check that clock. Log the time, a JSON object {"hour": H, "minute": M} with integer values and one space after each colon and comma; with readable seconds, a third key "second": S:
{"hour": 6, "minute": 36}
